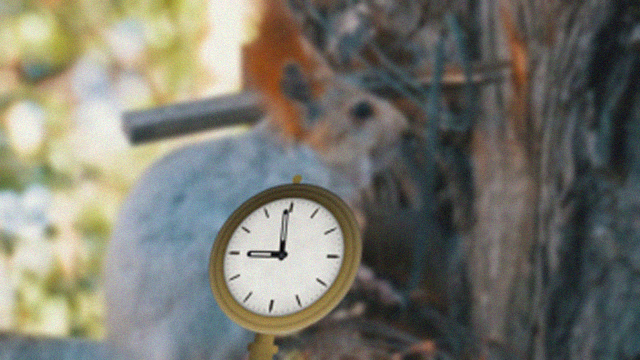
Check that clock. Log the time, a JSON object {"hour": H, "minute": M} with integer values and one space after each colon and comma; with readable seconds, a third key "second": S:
{"hour": 8, "minute": 59}
